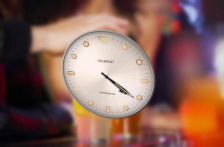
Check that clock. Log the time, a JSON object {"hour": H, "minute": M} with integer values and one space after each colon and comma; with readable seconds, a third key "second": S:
{"hour": 4, "minute": 21}
